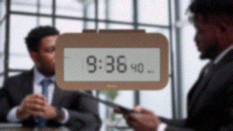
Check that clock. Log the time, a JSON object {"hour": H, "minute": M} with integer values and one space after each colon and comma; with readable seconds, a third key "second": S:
{"hour": 9, "minute": 36}
